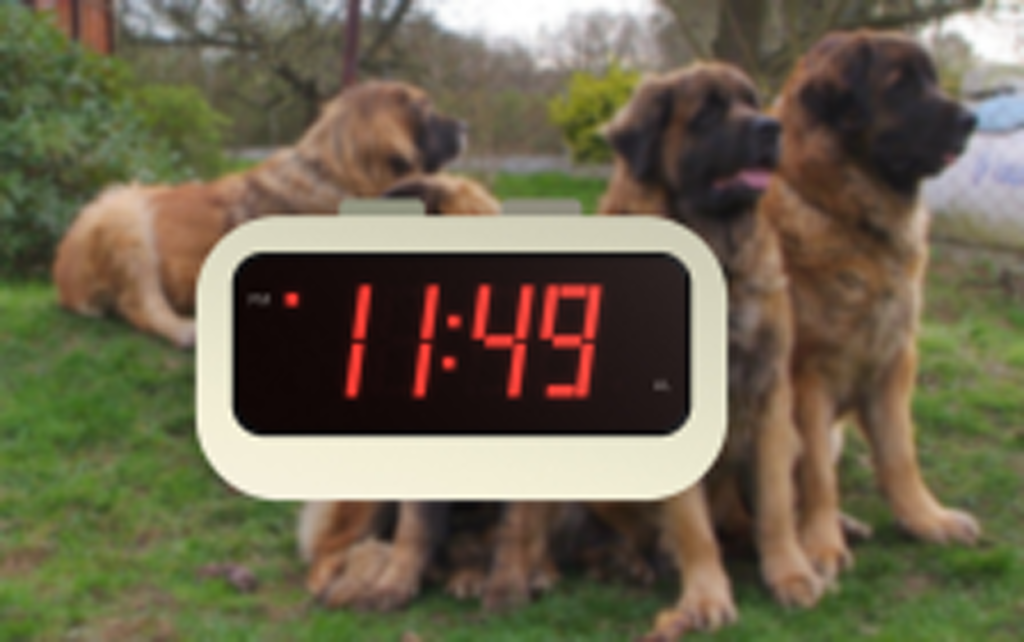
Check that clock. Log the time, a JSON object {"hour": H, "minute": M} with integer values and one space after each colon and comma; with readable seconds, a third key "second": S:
{"hour": 11, "minute": 49}
